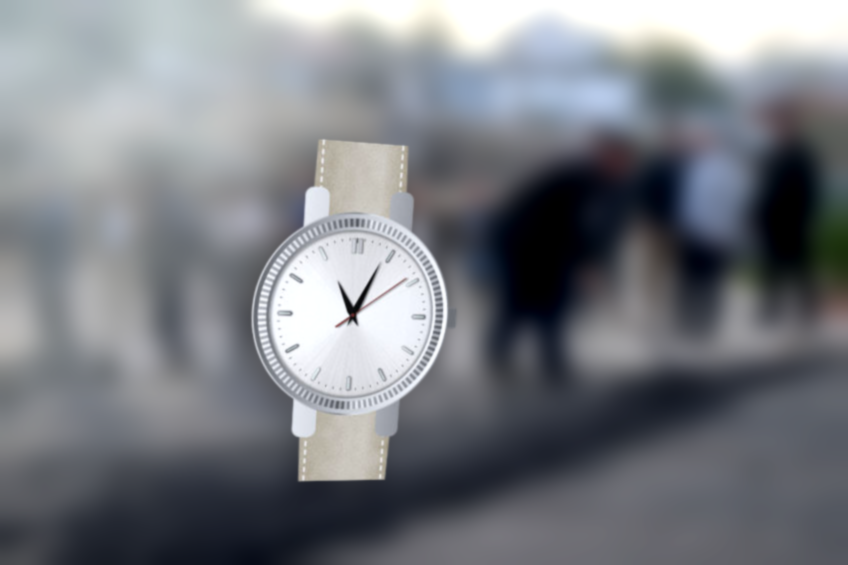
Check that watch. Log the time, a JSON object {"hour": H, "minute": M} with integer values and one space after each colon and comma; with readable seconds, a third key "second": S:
{"hour": 11, "minute": 4, "second": 9}
